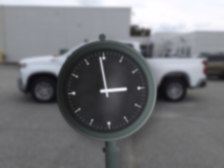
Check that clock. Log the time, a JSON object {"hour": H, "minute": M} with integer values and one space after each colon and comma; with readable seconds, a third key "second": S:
{"hour": 2, "minute": 59}
